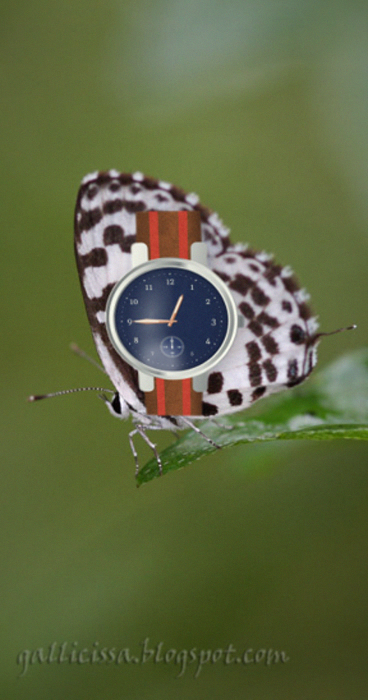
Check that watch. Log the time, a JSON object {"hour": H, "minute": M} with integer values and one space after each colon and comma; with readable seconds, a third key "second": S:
{"hour": 12, "minute": 45}
